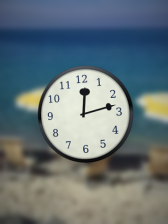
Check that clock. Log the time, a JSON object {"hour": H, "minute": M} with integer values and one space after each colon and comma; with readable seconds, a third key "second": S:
{"hour": 12, "minute": 13}
